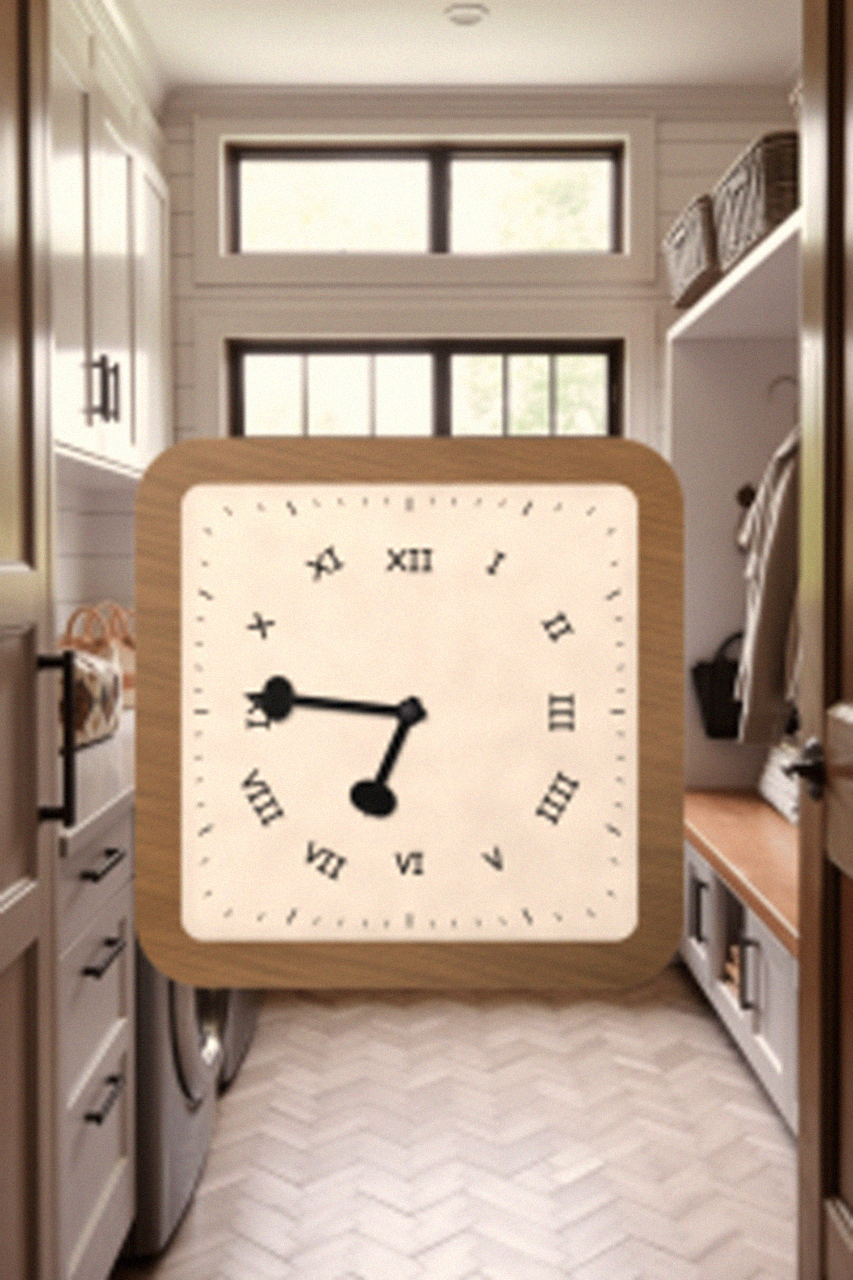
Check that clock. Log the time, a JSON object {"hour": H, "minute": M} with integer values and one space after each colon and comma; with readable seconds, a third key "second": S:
{"hour": 6, "minute": 46}
